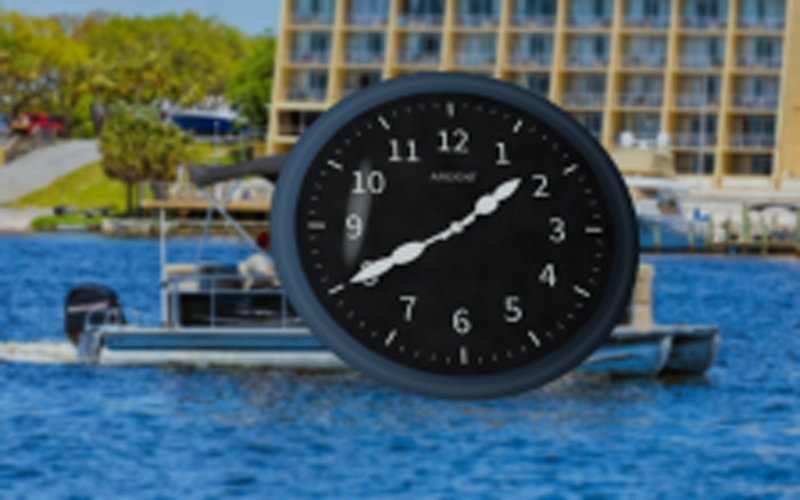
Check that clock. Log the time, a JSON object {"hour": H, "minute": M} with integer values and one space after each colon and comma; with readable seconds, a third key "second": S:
{"hour": 1, "minute": 40}
